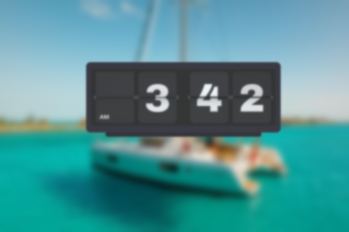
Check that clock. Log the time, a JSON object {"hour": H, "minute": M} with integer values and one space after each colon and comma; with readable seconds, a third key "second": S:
{"hour": 3, "minute": 42}
